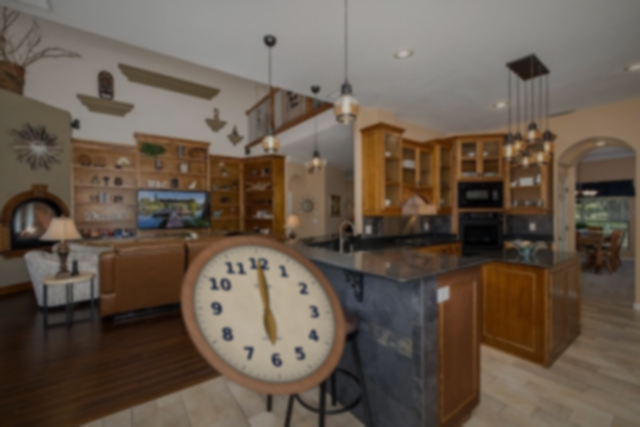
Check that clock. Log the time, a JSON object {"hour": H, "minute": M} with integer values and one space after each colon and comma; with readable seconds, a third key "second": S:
{"hour": 6, "minute": 0}
